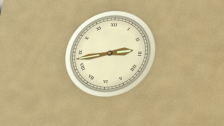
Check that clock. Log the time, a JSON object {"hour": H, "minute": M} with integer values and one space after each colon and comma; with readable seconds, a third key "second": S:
{"hour": 2, "minute": 43}
